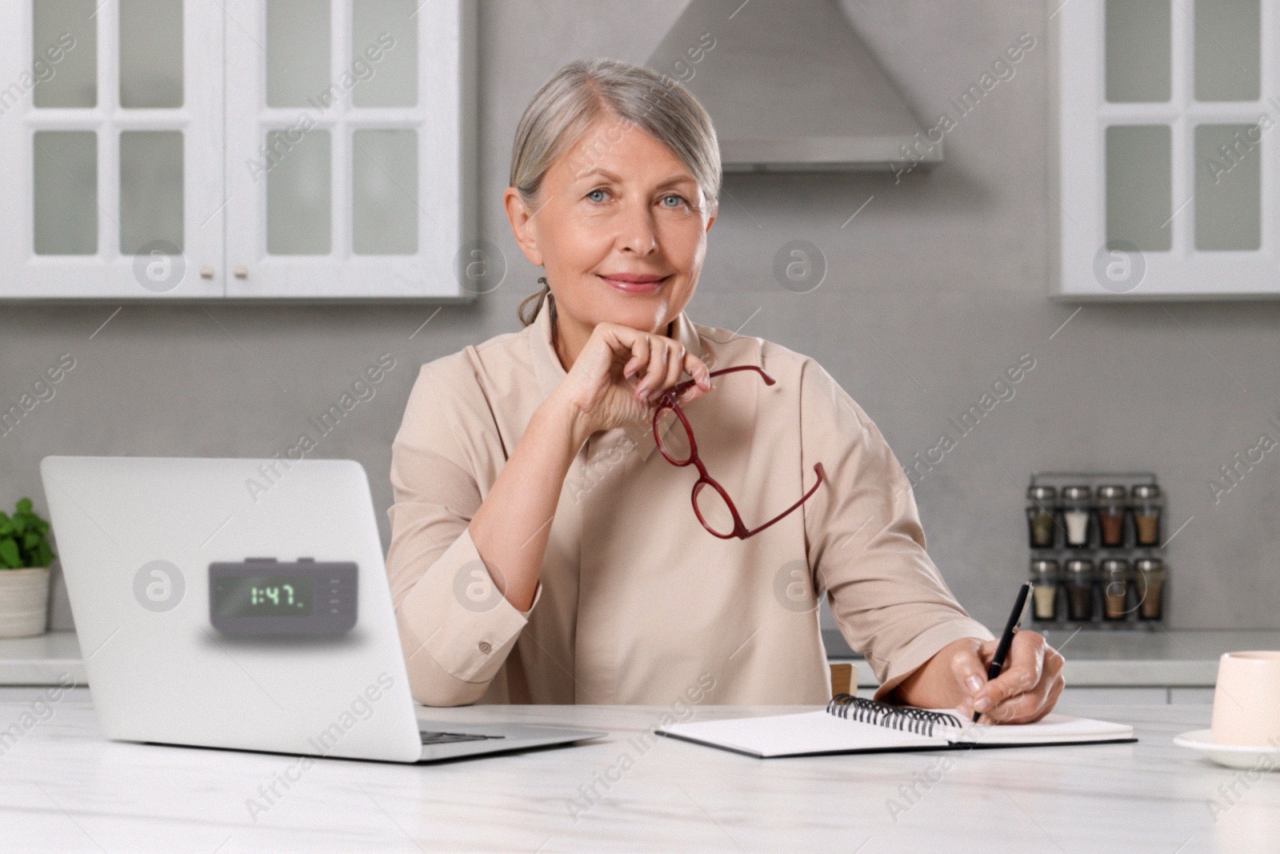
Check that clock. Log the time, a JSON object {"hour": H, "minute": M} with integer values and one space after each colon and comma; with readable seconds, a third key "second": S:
{"hour": 1, "minute": 47}
